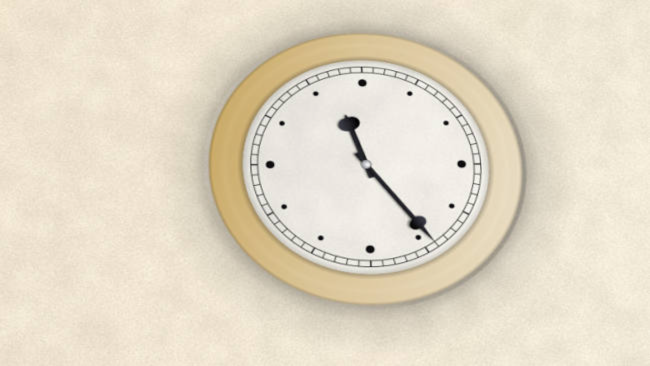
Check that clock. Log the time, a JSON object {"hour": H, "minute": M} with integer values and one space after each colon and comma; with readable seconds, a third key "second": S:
{"hour": 11, "minute": 24}
